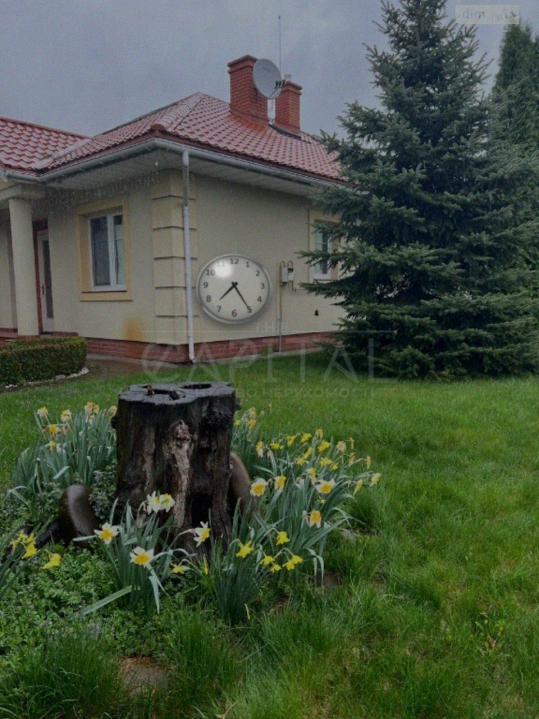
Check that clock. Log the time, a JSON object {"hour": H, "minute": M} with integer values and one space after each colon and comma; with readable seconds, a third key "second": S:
{"hour": 7, "minute": 25}
